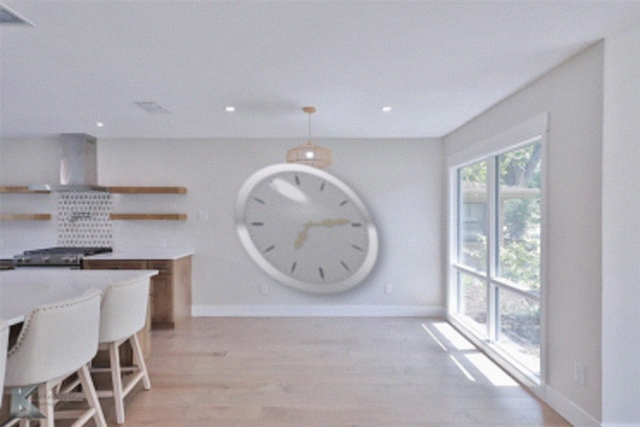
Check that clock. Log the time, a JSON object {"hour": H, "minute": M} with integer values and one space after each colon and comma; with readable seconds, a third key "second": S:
{"hour": 7, "minute": 14}
